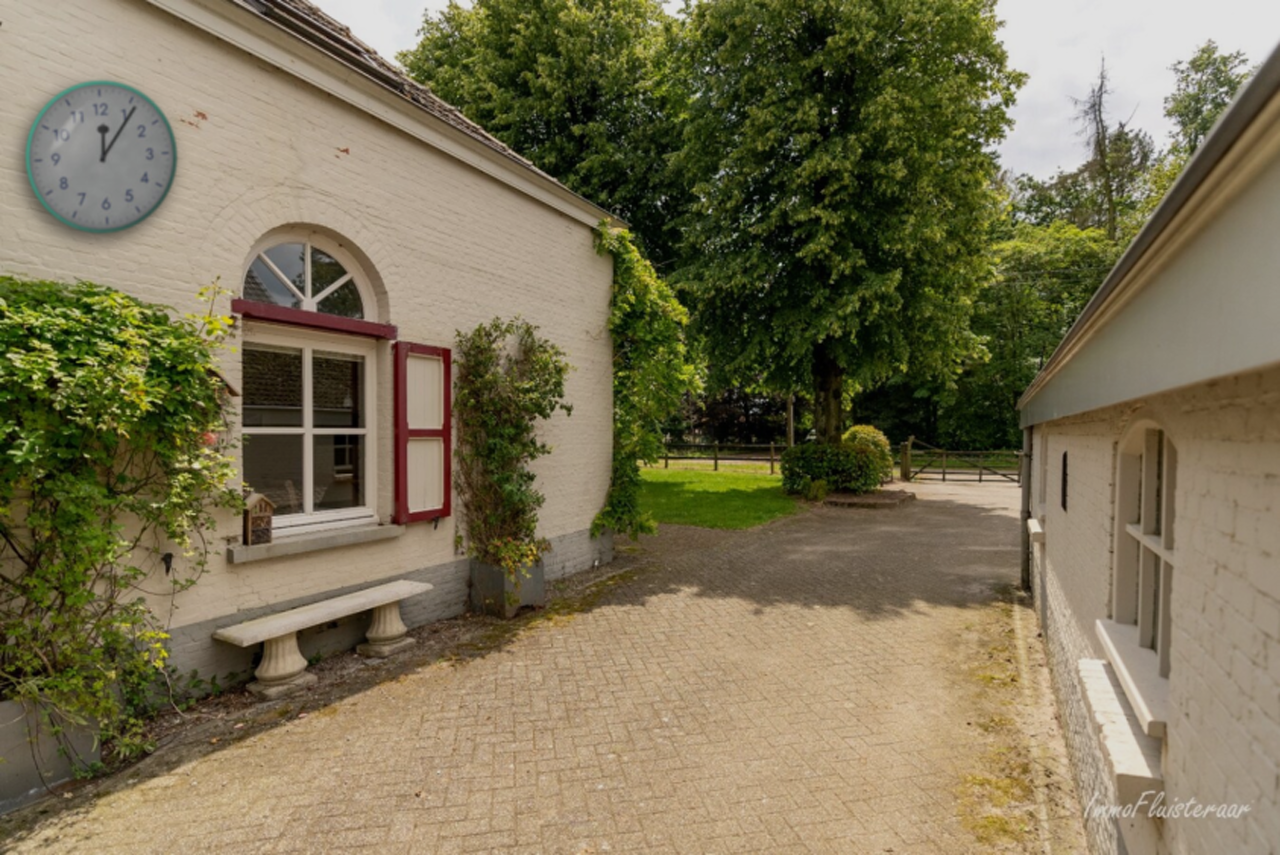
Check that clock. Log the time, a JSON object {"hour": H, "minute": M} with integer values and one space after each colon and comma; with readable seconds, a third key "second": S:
{"hour": 12, "minute": 6}
